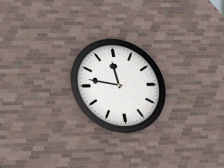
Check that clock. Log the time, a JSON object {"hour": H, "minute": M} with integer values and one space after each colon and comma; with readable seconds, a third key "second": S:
{"hour": 11, "minute": 47}
